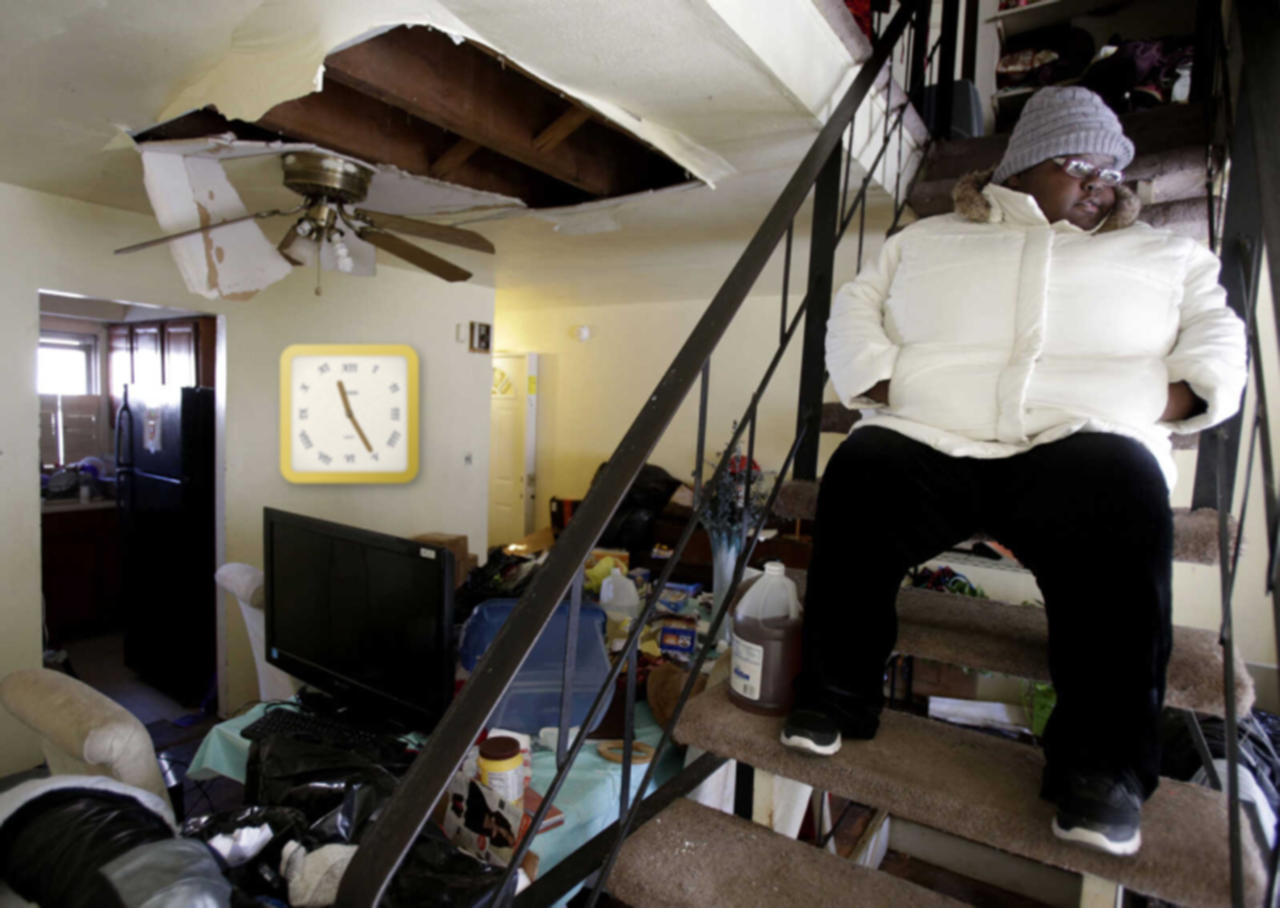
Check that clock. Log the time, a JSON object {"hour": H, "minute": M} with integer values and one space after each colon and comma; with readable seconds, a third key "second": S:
{"hour": 11, "minute": 25}
